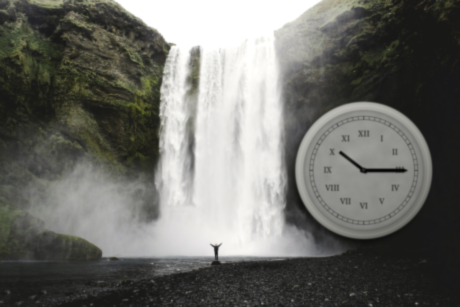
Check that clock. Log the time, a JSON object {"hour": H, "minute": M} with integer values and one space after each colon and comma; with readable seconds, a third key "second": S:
{"hour": 10, "minute": 15}
